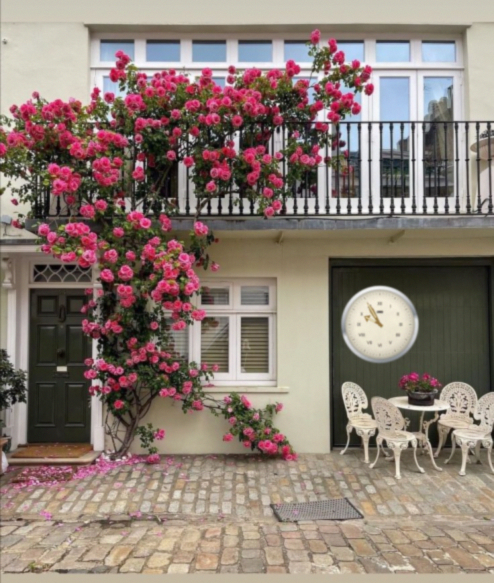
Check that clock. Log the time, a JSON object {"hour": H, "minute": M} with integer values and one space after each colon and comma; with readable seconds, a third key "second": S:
{"hour": 9, "minute": 55}
